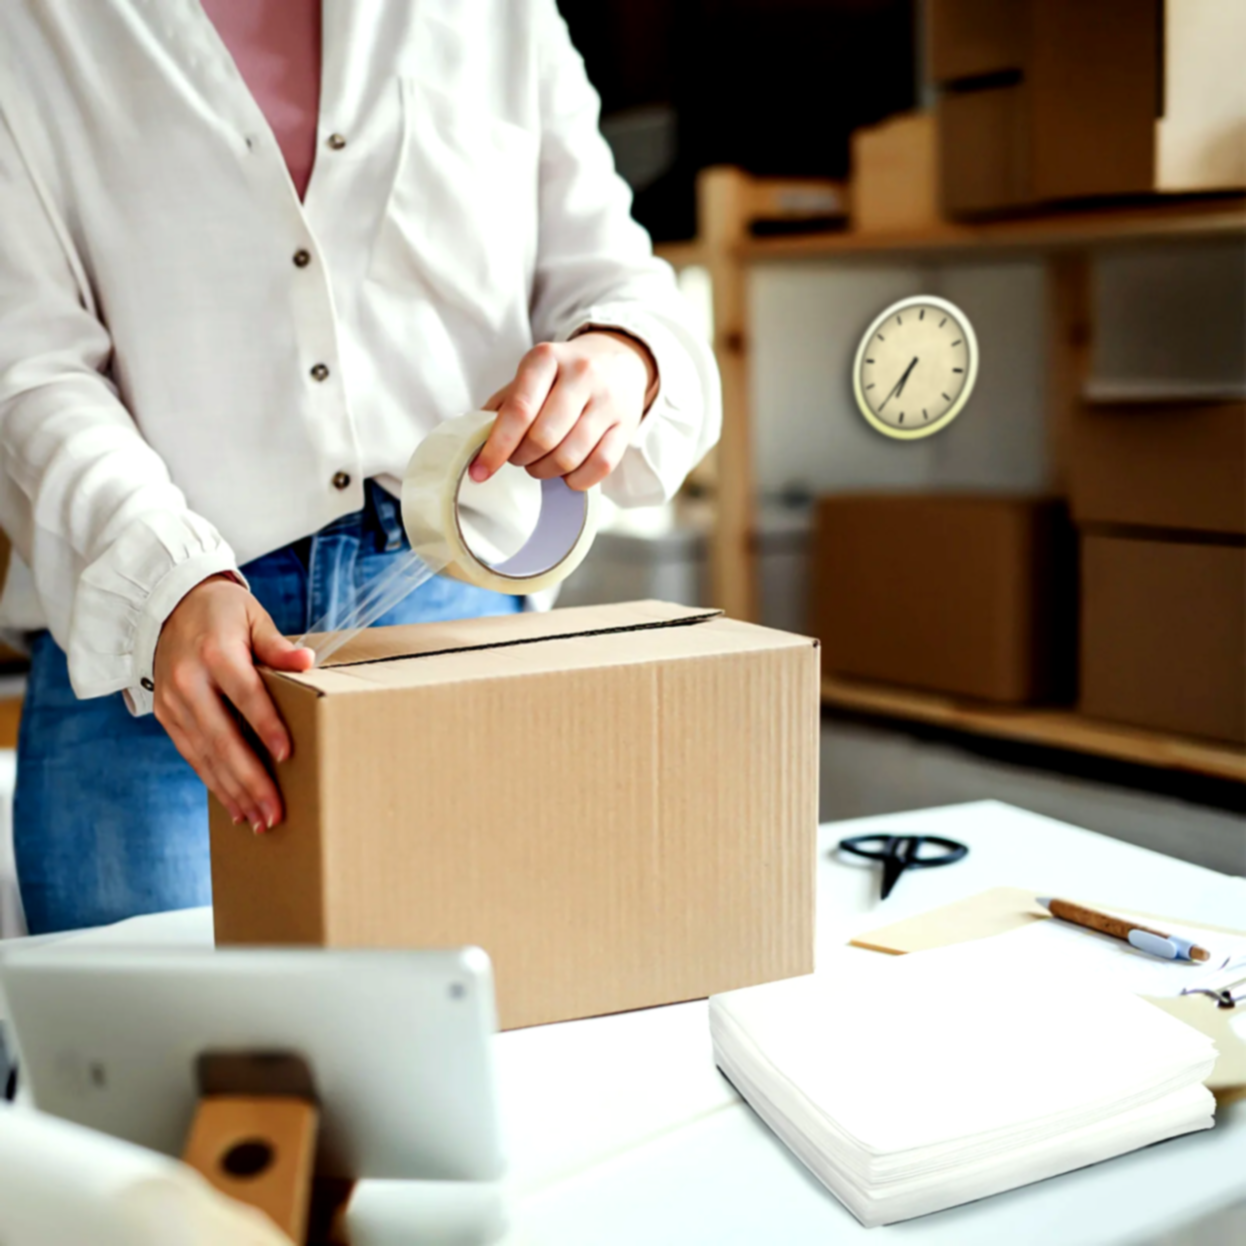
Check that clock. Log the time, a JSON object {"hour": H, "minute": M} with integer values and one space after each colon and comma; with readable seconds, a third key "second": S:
{"hour": 6, "minute": 35}
